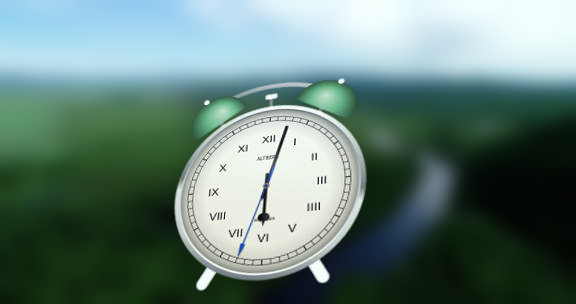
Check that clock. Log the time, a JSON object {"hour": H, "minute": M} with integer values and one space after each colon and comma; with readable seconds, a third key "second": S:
{"hour": 6, "minute": 2, "second": 33}
